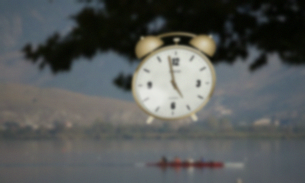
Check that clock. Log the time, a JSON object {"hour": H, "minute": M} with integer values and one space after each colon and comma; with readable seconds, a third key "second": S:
{"hour": 4, "minute": 58}
